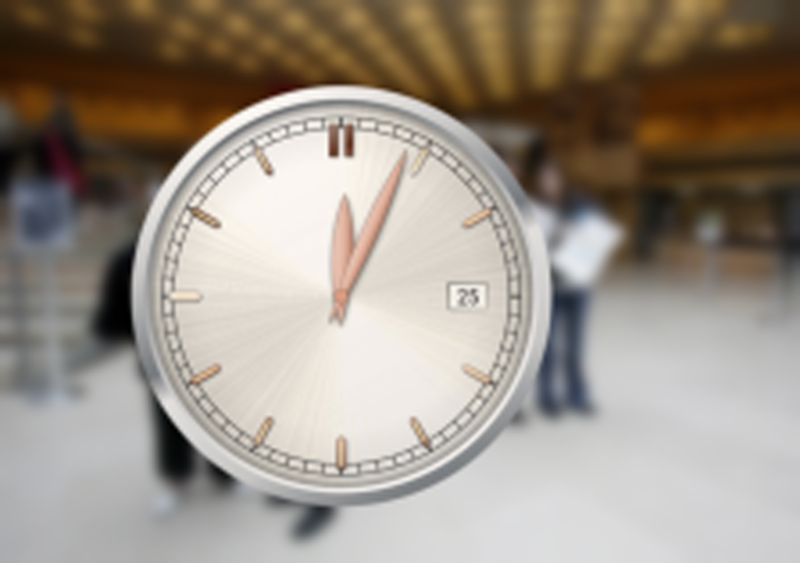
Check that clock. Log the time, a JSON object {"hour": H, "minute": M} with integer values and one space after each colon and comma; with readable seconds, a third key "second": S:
{"hour": 12, "minute": 4}
